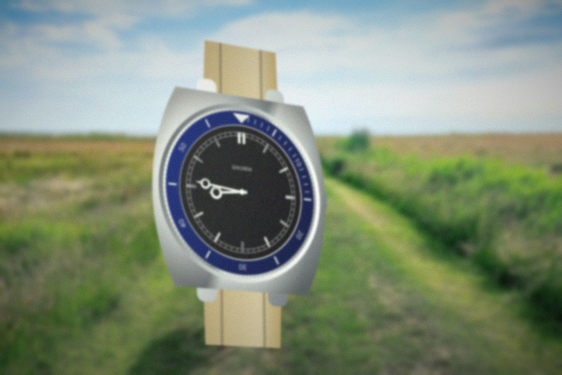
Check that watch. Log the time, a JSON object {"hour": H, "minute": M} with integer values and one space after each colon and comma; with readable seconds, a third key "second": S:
{"hour": 8, "minute": 46}
